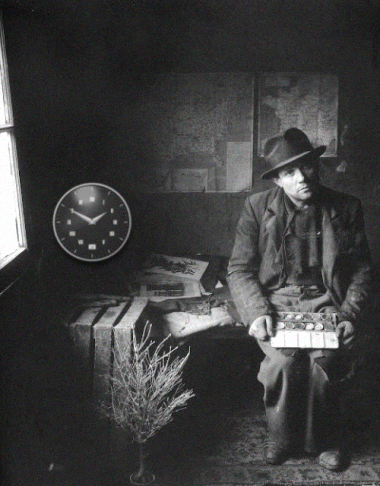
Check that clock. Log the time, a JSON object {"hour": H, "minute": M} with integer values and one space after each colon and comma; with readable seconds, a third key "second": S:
{"hour": 1, "minute": 50}
